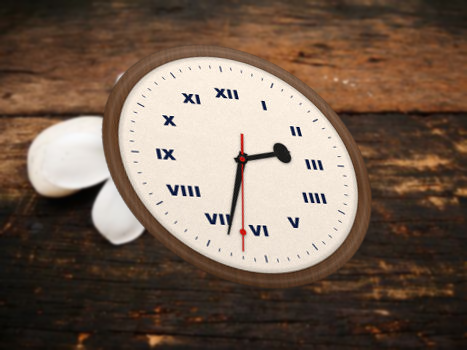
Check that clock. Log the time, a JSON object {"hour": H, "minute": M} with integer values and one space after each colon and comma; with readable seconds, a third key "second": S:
{"hour": 2, "minute": 33, "second": 32}
